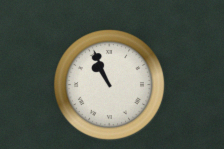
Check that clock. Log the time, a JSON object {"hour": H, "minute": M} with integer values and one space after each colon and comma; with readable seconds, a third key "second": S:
{"hour": 10, "minute": 56}
